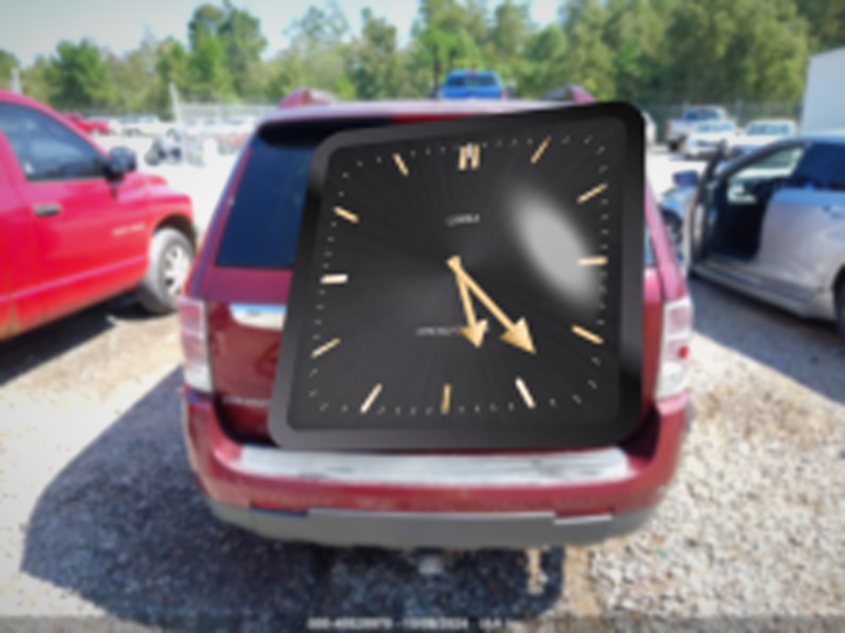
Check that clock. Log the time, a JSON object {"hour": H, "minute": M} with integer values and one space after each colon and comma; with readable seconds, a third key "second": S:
{"hour": 5, "minute": 23}
